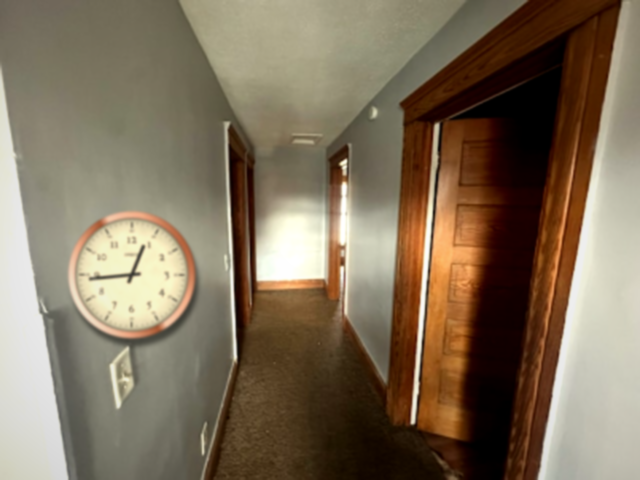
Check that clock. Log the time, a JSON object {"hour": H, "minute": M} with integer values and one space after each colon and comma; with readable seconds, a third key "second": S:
{"hour": 12, "minute": 44}
